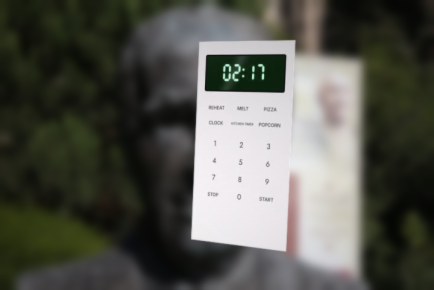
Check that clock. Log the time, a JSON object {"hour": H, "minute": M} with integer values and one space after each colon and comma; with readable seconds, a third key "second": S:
{"hour": 2, "minute": 17}
